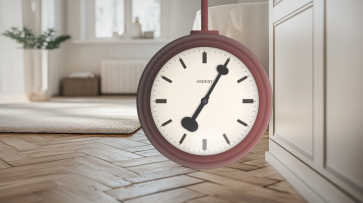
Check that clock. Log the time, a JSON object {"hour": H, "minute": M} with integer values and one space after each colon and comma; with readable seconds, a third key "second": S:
{"hour": 7, "minute": 5}
